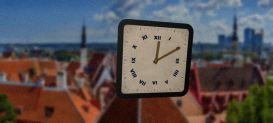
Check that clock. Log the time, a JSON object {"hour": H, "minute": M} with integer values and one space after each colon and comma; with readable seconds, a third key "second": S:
{"hour": 12, "minute": 10}
